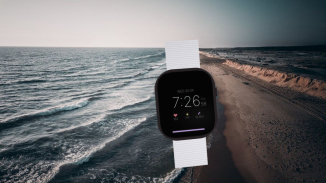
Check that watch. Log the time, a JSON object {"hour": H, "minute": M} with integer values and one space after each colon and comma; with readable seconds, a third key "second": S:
{"hour": 7, "minute": 26}
